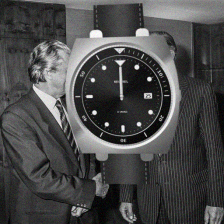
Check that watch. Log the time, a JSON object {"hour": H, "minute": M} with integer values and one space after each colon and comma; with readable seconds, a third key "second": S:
{"hour": 12, "minute": 0}
